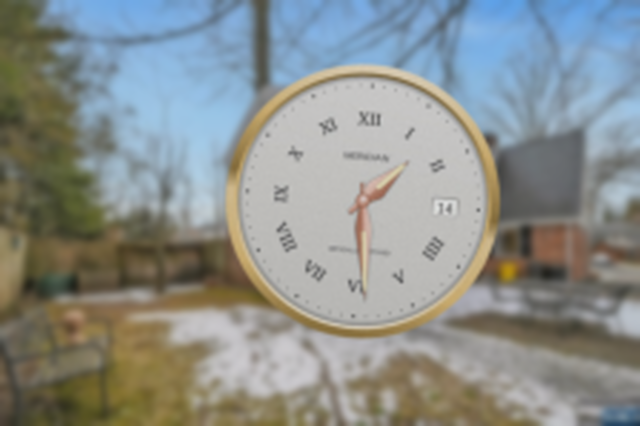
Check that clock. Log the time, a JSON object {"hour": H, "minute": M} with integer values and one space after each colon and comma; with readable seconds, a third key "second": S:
{"hour": 1, "minute": 29}
